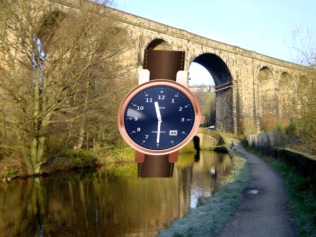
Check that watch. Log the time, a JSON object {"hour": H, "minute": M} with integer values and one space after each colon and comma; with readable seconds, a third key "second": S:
{"hour": 11, "minute": 30}
